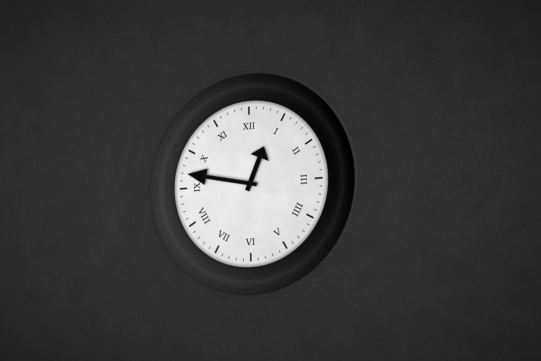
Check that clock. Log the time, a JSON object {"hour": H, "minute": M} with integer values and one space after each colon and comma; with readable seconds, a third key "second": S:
{"hour": 12, "minute": 47}
